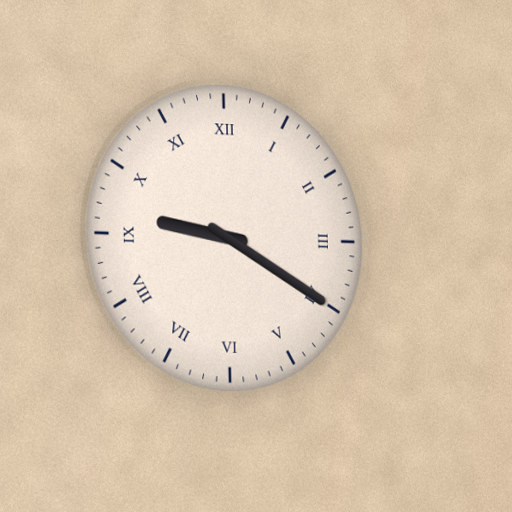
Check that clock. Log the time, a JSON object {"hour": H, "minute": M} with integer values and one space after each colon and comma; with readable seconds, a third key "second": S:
{"hour": 9, "minute": 20}
